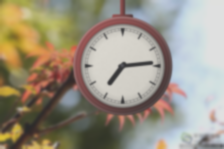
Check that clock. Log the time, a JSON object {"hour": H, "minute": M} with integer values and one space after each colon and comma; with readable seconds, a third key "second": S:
{"hour": 7, "minute": 14}
